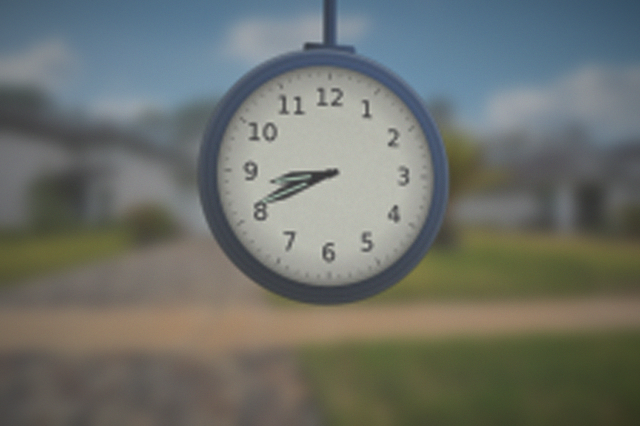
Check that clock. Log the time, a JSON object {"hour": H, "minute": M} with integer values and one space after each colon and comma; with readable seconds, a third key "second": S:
{"hour": 8, "minute": 41}
